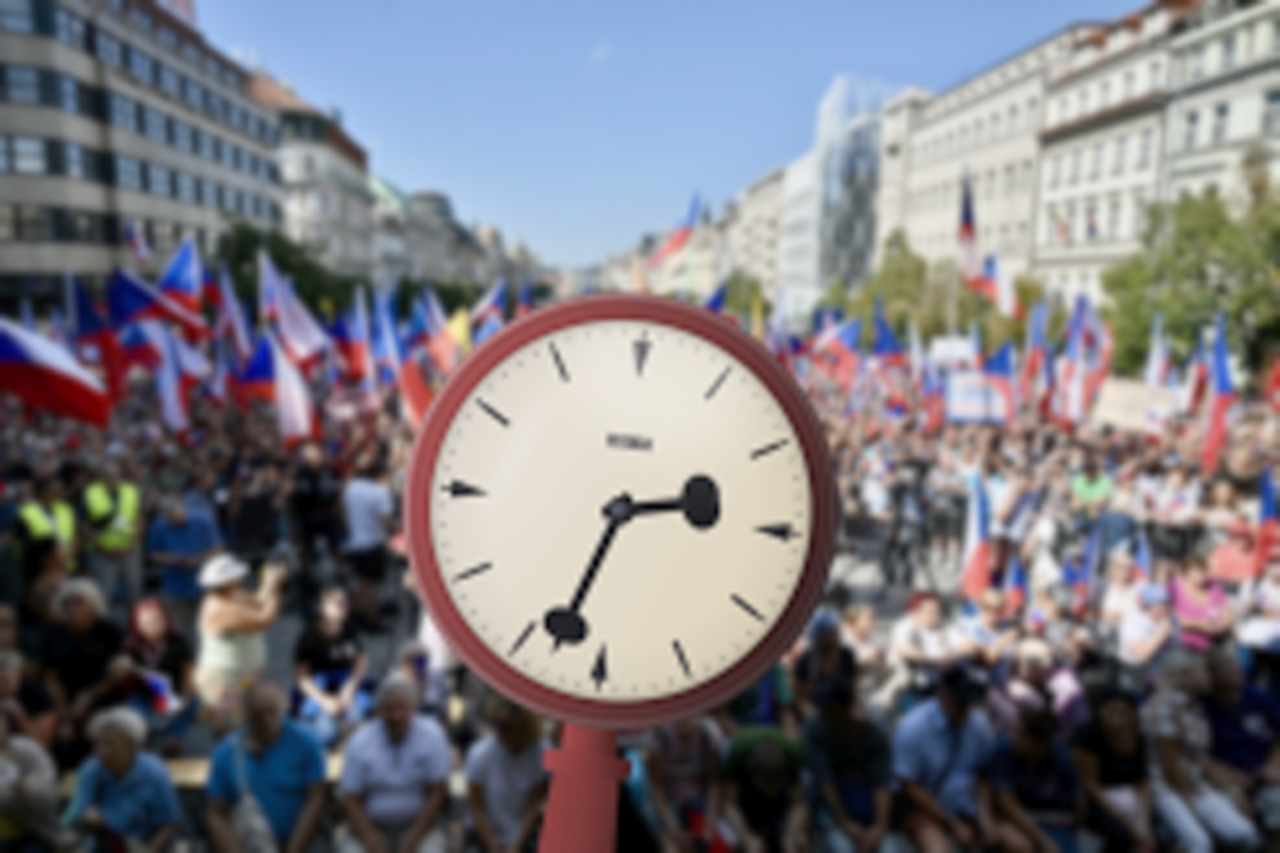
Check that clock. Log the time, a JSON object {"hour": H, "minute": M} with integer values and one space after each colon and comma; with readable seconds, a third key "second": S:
{"hour": 2, "minute": 33}
